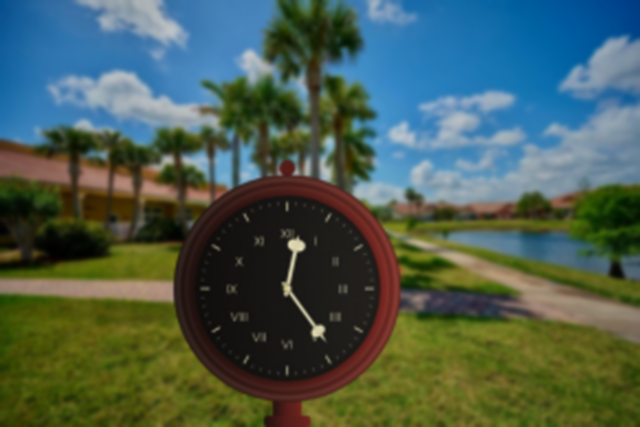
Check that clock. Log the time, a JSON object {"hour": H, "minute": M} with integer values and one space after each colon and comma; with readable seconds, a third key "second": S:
{"hour": 12, "minute": 24}
